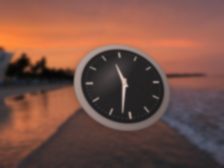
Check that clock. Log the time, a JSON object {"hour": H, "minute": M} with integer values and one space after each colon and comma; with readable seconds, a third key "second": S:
{"hour": 11, "minute": 32}
